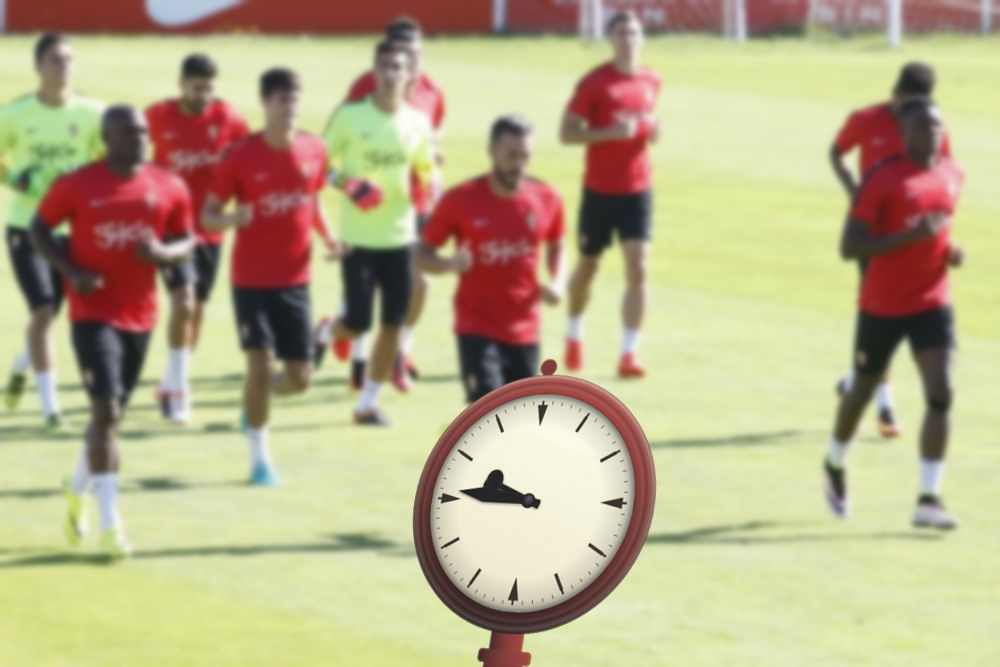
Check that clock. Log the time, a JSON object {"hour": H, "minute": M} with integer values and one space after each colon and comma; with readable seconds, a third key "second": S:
{"hour": 9, "minute": 46}
